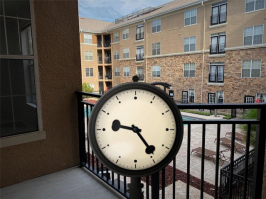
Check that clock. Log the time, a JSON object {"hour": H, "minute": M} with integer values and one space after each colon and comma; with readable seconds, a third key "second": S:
{"hour": 9, "minute": 24}
